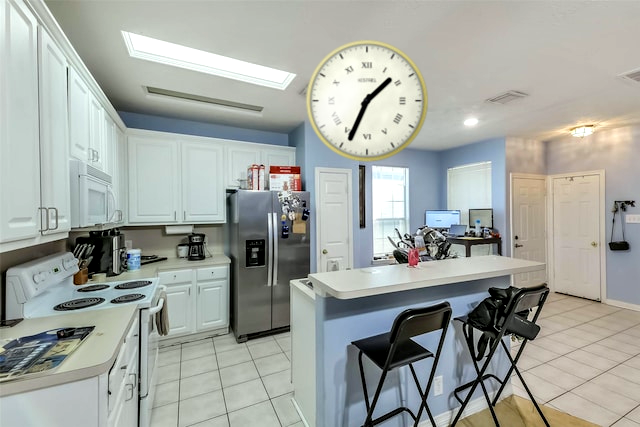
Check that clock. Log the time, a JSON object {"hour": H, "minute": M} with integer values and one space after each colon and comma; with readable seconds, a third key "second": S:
{"hour": 1, "minute": 34}
